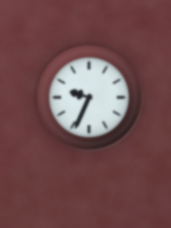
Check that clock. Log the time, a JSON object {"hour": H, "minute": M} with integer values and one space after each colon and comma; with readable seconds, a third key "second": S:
{"hour": 9, "minute": 34}
